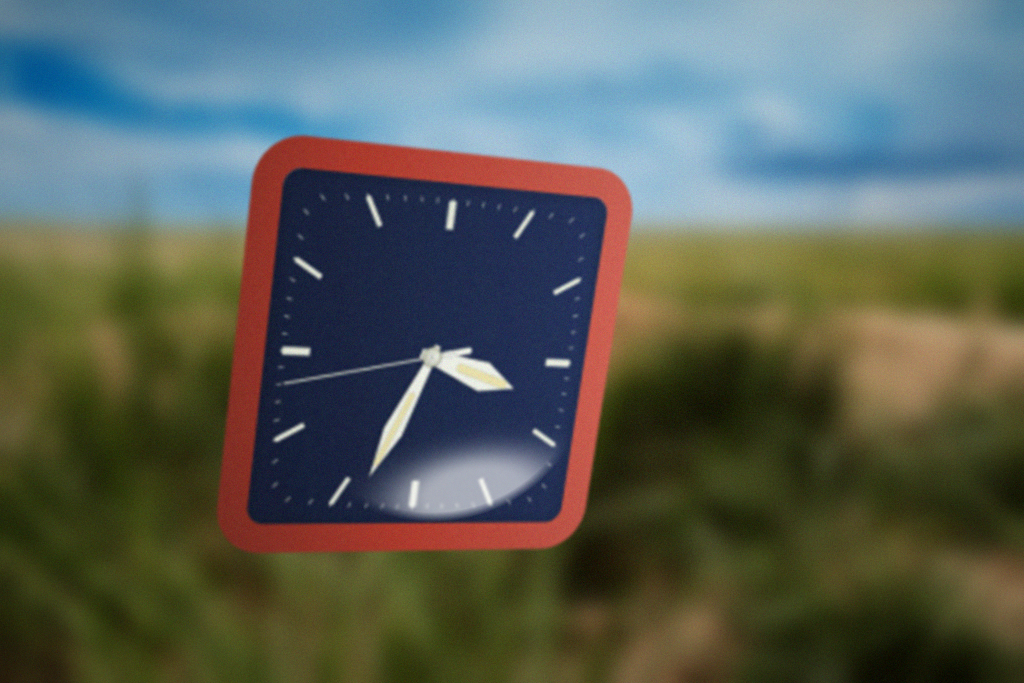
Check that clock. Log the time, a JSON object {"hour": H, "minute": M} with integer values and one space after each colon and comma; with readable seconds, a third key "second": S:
{"hour": 3, "minute": 33, "second": 43}
